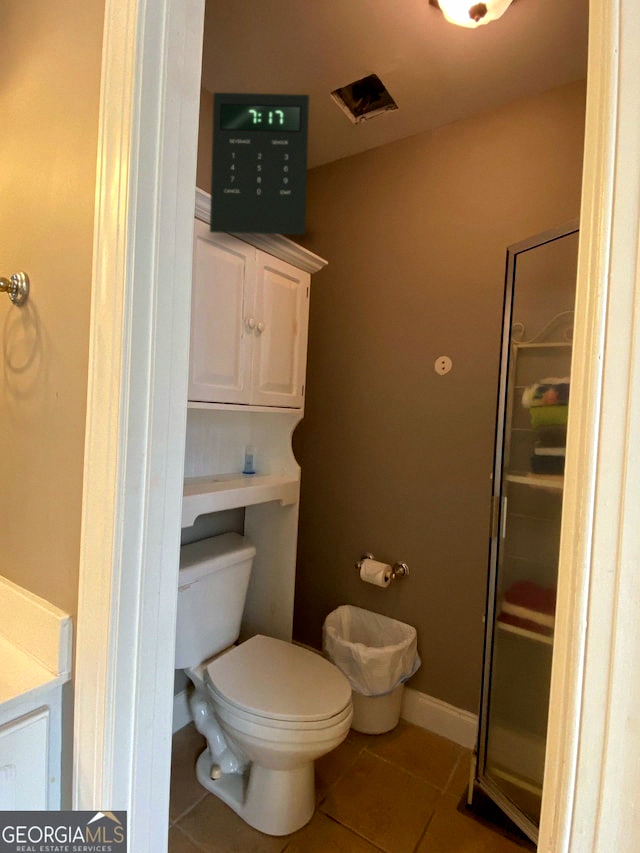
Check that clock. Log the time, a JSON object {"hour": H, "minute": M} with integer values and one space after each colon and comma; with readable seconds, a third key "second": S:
{"hour": 7, "minute": 17}
